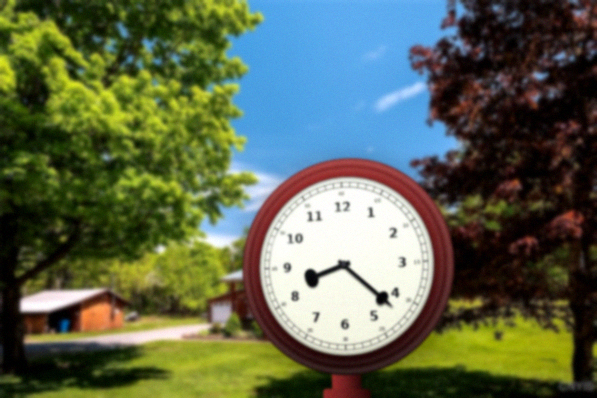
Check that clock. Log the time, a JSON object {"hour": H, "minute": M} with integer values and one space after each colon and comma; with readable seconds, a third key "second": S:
{"hour": 8, "minute": 22}
